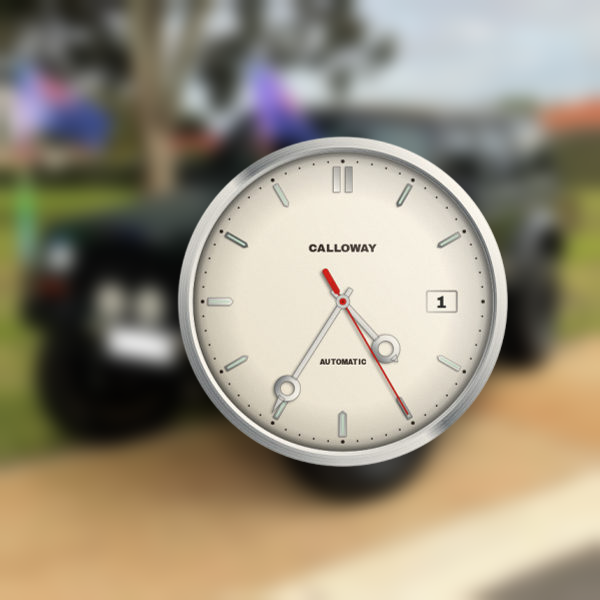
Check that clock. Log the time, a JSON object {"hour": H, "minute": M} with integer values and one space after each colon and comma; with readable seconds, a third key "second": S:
{"hour": 4, "minute": 35, "second": 25}
